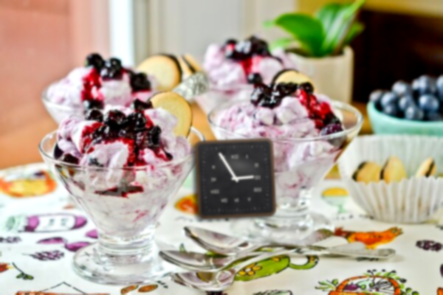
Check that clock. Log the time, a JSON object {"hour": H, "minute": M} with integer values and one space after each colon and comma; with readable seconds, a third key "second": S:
{"hour": 2, "minute": 55}
